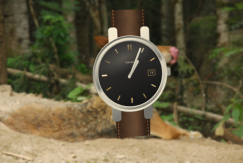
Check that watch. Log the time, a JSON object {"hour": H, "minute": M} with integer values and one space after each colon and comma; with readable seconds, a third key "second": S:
{"hour": 1, "minute": 4}
